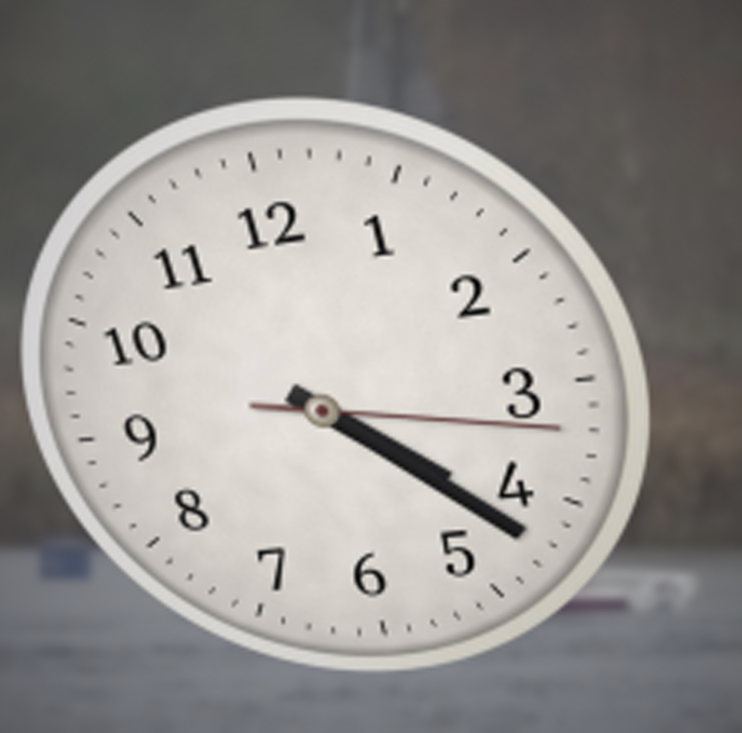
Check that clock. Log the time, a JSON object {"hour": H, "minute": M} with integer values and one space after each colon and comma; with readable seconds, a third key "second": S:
{"hour": 4, "minute": 22, "second": 17}
